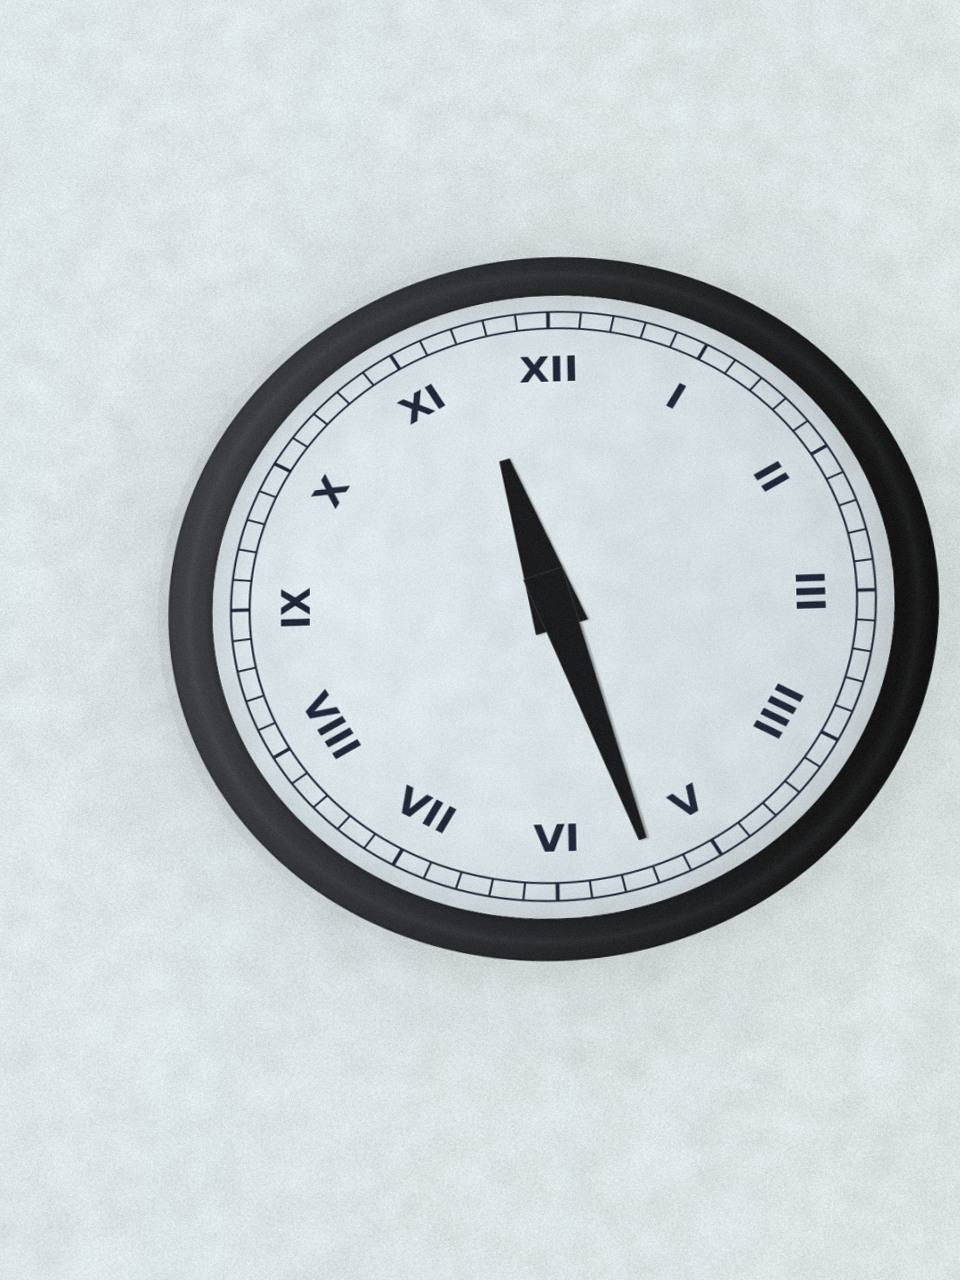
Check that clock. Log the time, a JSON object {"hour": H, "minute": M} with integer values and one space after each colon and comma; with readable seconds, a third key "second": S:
{"hour": 11, "minute": 27}
